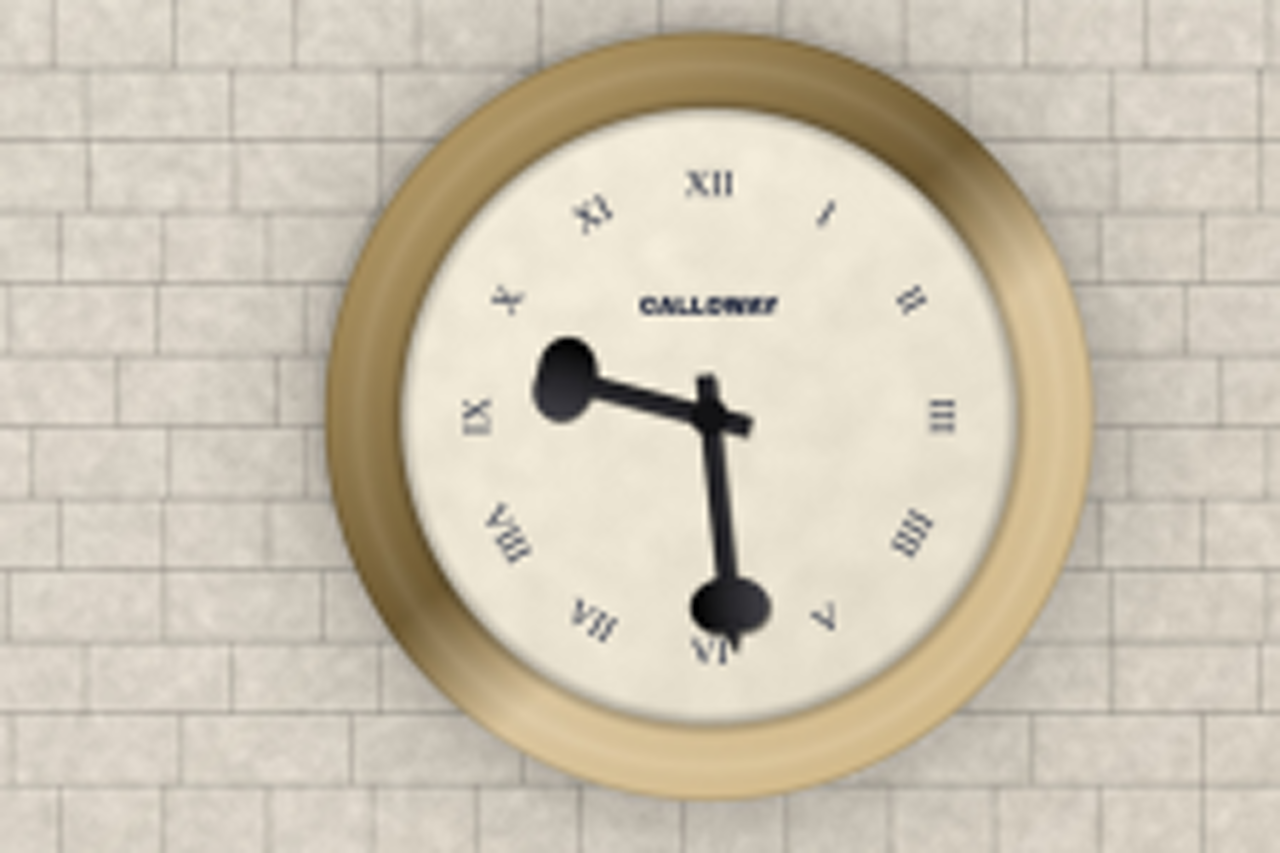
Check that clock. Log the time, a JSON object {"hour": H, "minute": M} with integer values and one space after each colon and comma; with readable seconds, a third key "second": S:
{"hour": 9, "minute": 29}
